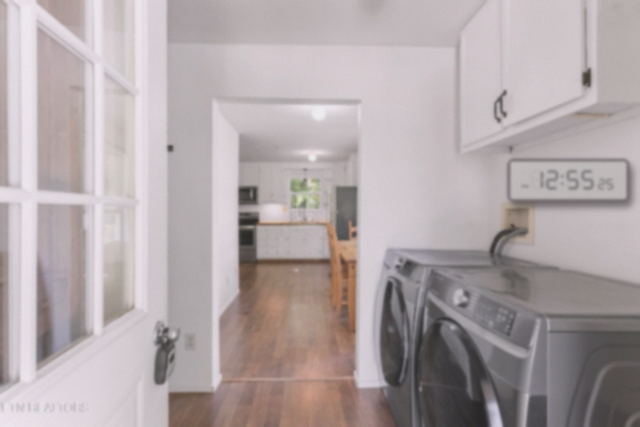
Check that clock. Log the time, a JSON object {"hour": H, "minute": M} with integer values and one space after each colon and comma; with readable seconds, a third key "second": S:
{"hour": 12, "minute": 55}
